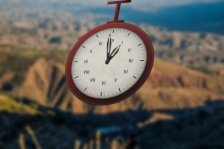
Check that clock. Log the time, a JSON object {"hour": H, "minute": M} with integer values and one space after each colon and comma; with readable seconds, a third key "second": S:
{"hour": 12, "minute": 59}
